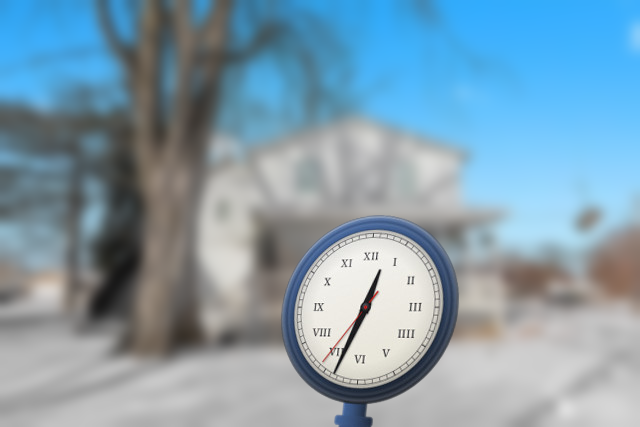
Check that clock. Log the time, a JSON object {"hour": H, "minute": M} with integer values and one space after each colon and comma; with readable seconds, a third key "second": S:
{"hour": 12, "minute": 33, "second": 36}
